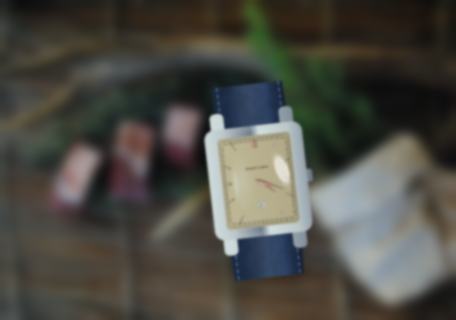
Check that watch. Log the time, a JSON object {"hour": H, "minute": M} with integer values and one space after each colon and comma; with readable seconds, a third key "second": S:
{"hour": 4, "minute": 19}
